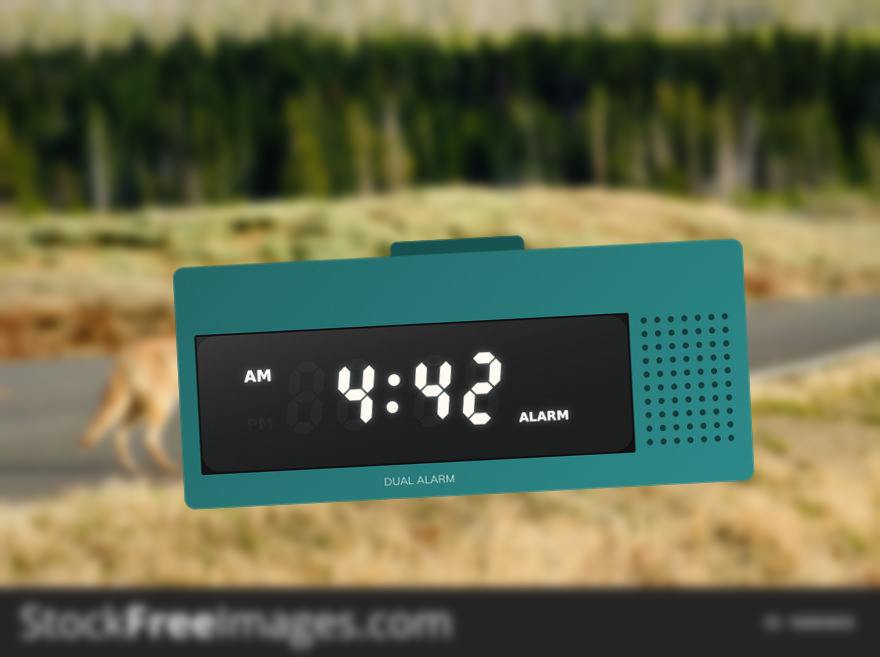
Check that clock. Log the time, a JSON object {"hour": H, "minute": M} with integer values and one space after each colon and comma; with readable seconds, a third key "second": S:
{"hour": 4, "minute": 42}
